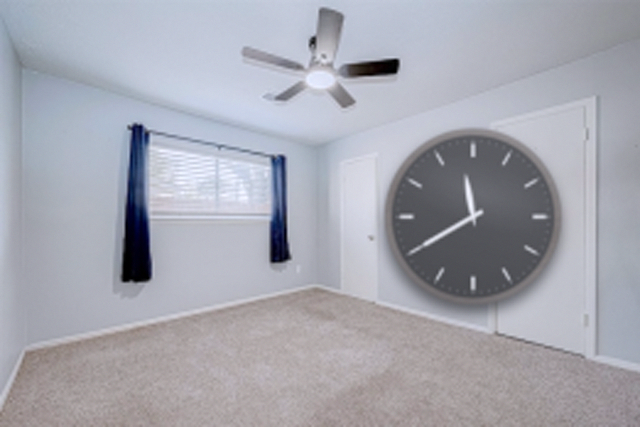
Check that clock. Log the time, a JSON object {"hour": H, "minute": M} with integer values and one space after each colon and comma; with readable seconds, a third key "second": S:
{"hour": 11, "minute": 40}
